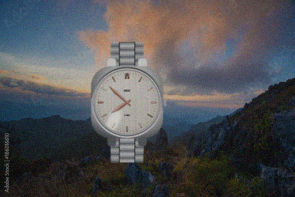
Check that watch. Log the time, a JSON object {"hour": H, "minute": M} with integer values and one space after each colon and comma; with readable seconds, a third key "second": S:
{"hour": 7, "minute": 52}
